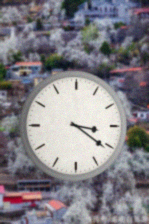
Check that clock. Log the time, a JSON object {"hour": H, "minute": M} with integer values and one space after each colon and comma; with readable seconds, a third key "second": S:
{"hour": 3, "minute": 21}
